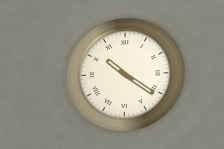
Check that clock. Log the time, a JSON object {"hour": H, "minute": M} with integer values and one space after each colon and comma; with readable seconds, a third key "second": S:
{"hour": 10, "minute": 21}
